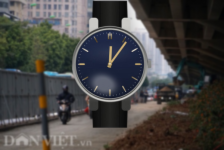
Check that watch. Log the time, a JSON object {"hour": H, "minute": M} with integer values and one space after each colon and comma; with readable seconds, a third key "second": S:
{"hour": 12, "minute": 6}
